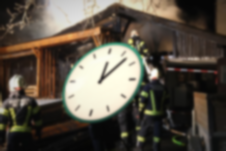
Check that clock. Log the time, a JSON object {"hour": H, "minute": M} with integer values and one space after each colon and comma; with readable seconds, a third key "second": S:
{"hour": 12, "minute": 7}
